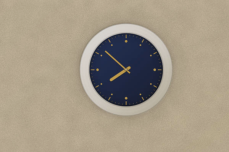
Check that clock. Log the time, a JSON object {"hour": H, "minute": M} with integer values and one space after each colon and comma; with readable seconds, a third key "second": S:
{"hour": 7, "minute": 52}
